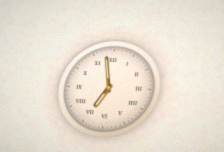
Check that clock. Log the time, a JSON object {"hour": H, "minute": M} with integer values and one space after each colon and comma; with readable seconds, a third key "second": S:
{"hour": 6, "minute": 58}
